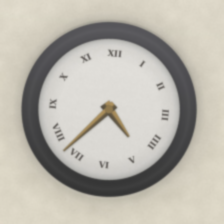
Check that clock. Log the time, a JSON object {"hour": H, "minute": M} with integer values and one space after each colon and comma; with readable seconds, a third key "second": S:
{"hour": 4, "minute": 37}
